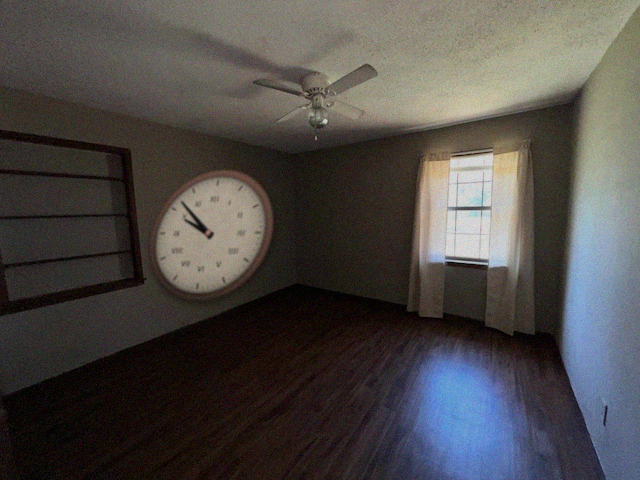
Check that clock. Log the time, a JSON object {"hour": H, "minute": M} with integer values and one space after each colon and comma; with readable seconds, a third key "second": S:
{"hour": 9, "minute": 52}
